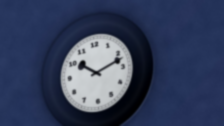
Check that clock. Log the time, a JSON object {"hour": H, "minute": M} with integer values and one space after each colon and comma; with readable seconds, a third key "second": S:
{"hour": 10, "minute": 12}
